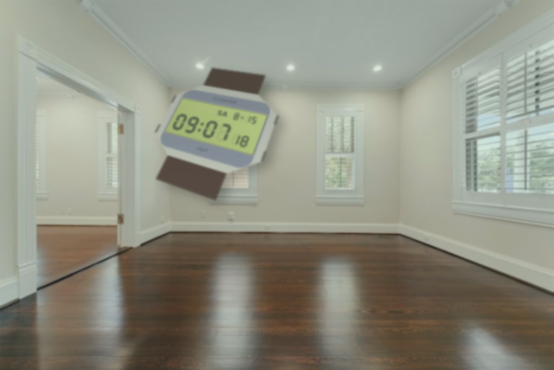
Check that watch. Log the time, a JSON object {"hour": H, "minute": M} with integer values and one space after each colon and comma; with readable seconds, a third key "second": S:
{"hour": 9, "minute": 7, "second": 18}
